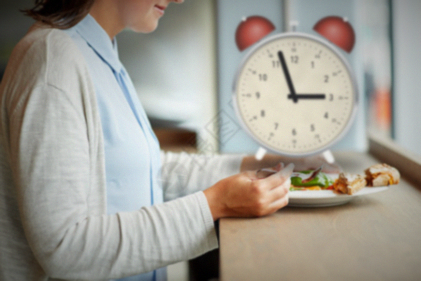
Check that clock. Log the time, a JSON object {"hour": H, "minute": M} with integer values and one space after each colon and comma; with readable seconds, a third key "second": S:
{"hour": 2, "minute": 57}
